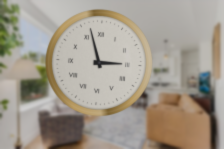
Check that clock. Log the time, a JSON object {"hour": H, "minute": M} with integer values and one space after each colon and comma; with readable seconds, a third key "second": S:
{"hour": 2, "minute": 57}
